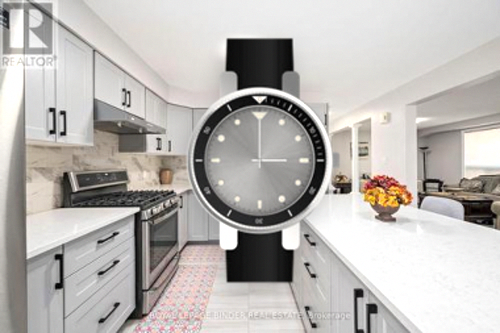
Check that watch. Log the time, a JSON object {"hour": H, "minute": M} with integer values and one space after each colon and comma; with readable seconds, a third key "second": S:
{"hour": 3, "minute": 0}
